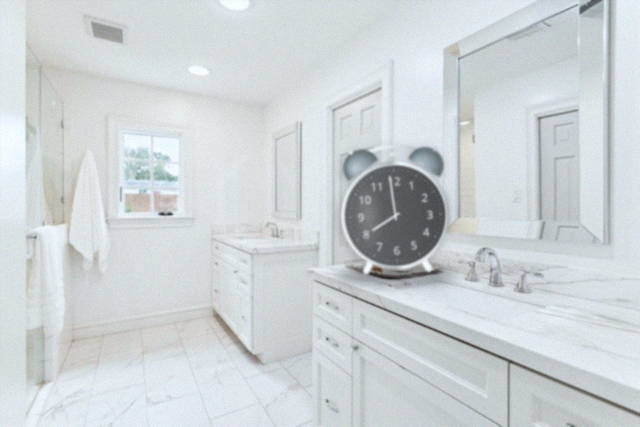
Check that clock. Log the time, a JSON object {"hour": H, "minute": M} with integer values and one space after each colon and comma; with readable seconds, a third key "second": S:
{"hour": 7, "minute": 59}
